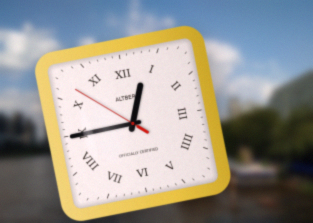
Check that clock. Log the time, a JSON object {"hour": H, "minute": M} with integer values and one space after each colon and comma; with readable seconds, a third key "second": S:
{"hour": 12, "minute": 44, "second": 52}
